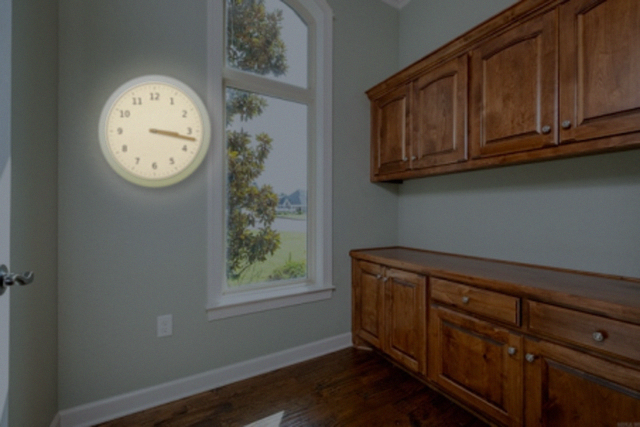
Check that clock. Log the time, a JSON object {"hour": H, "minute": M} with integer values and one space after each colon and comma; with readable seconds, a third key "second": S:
{"hour": 3, "minute": 17}
